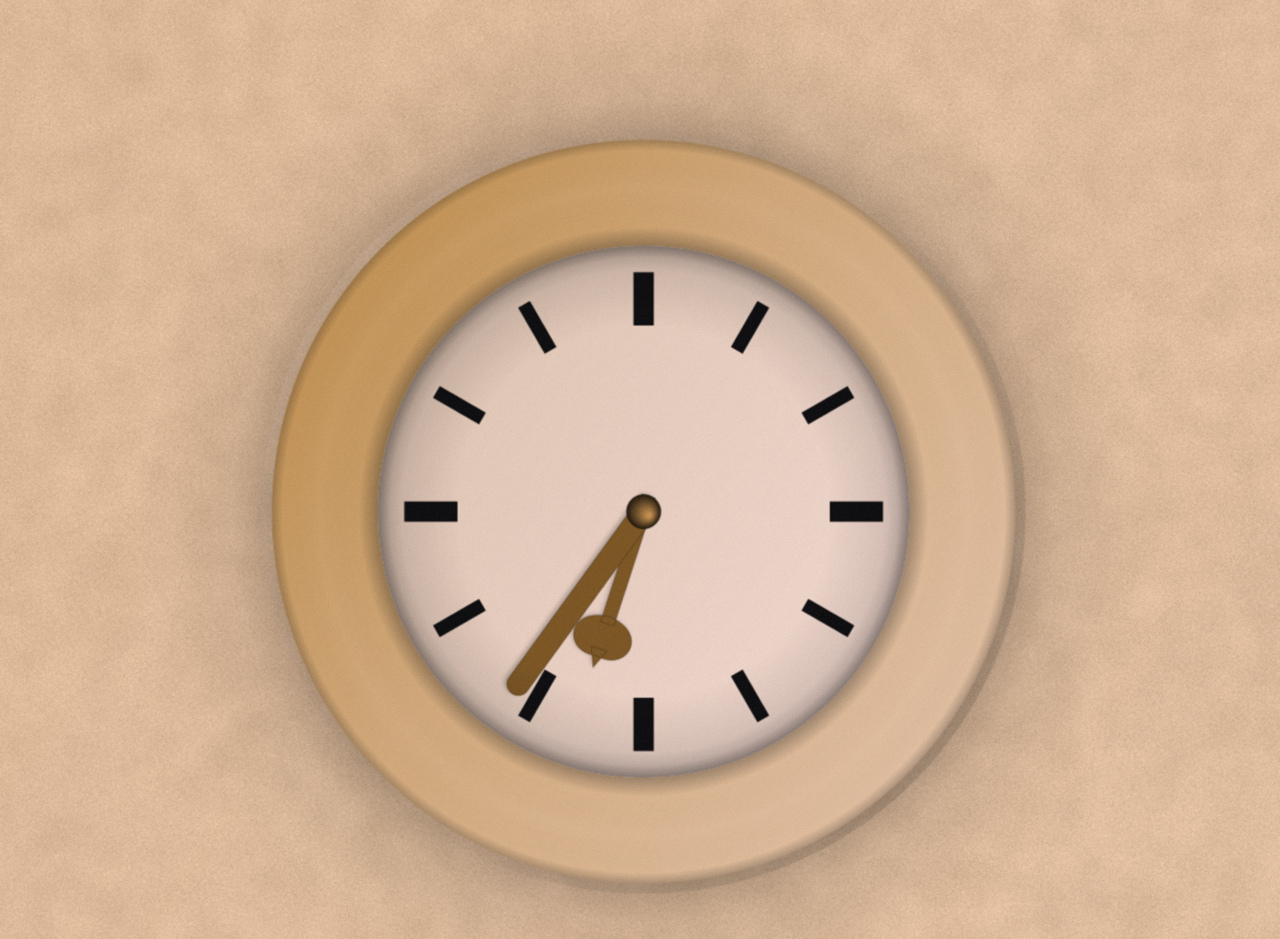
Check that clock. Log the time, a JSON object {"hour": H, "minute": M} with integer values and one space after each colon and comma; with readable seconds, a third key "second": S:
{"hour": 6, "minute": 36}
